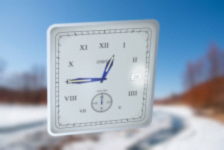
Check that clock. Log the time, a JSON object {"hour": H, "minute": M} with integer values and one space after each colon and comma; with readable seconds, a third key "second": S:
{"hour": 12, "minute": 45}
